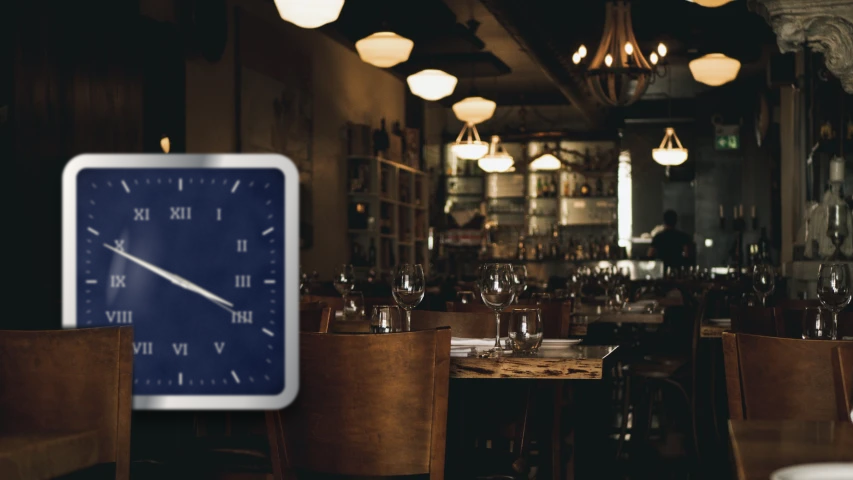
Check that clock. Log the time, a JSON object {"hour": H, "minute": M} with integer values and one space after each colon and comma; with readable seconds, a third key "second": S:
{"hour": 3, "minute": 49, "second": 20}
